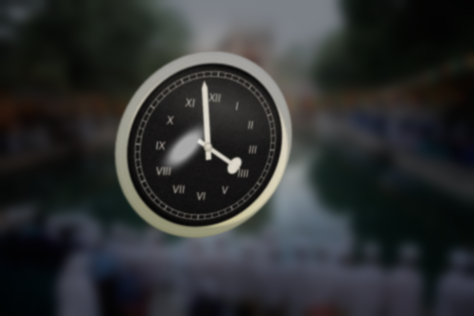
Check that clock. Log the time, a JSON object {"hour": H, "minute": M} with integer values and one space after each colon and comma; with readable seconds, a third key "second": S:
{"hour": 3, "minute": 58}
